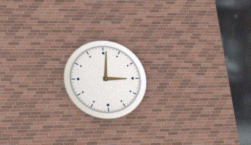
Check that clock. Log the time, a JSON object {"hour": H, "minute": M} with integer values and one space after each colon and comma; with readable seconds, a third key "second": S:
{"hour": 3, "minute": 1}
